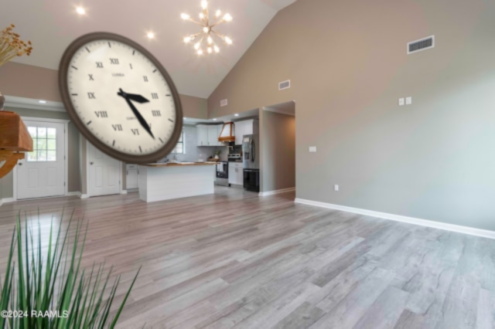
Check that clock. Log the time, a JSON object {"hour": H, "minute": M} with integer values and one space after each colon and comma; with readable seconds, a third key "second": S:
{"hour": 3, "minute": 26}
